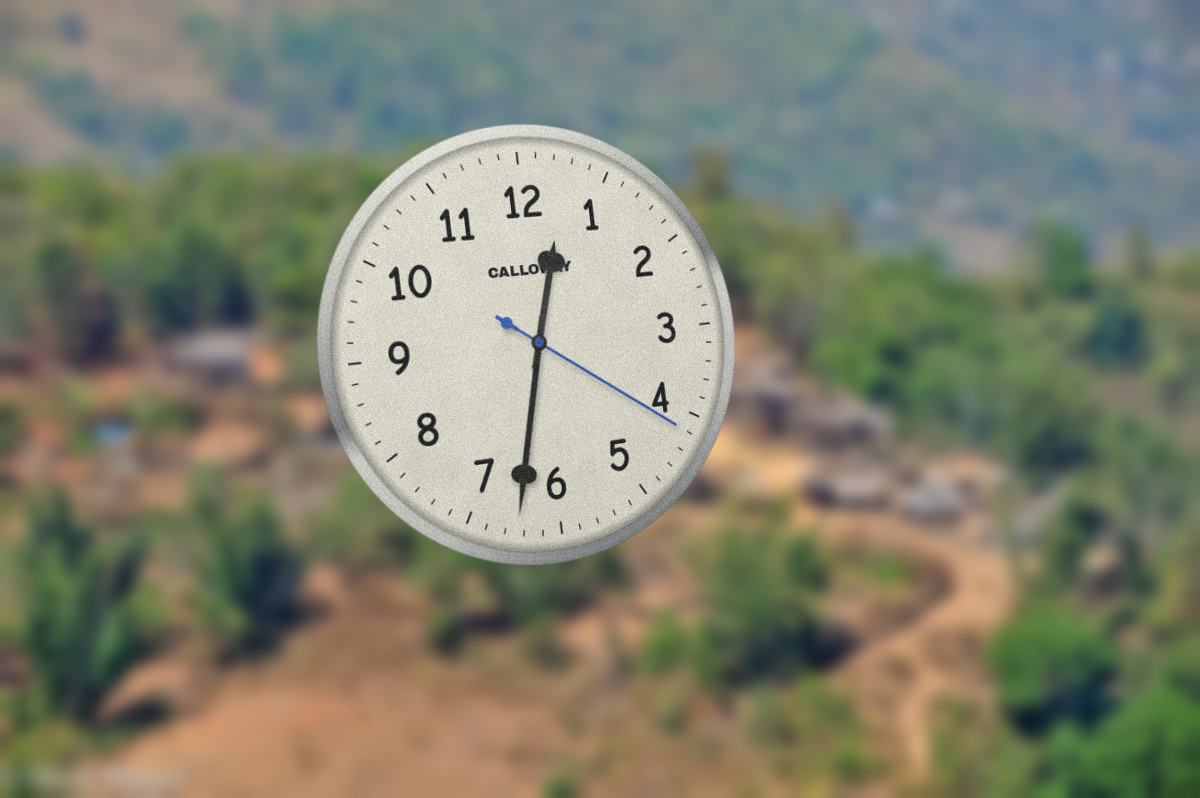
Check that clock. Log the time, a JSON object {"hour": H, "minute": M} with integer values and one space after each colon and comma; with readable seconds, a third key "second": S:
{"hour": 12, "minute": 32, "second": 21}
